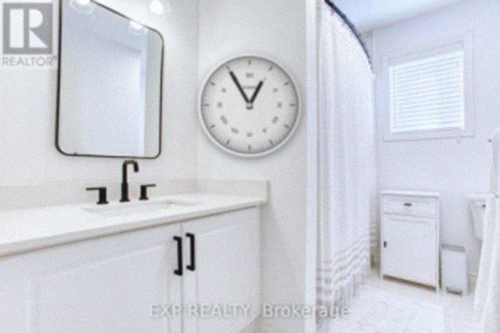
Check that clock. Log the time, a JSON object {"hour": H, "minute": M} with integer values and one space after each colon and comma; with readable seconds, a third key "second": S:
{"hour": 12, "minute": 55}
